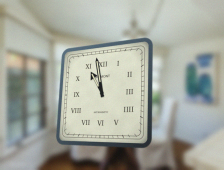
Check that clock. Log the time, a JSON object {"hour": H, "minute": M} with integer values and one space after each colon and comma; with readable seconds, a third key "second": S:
{"hour": 10, "minute": 58}
